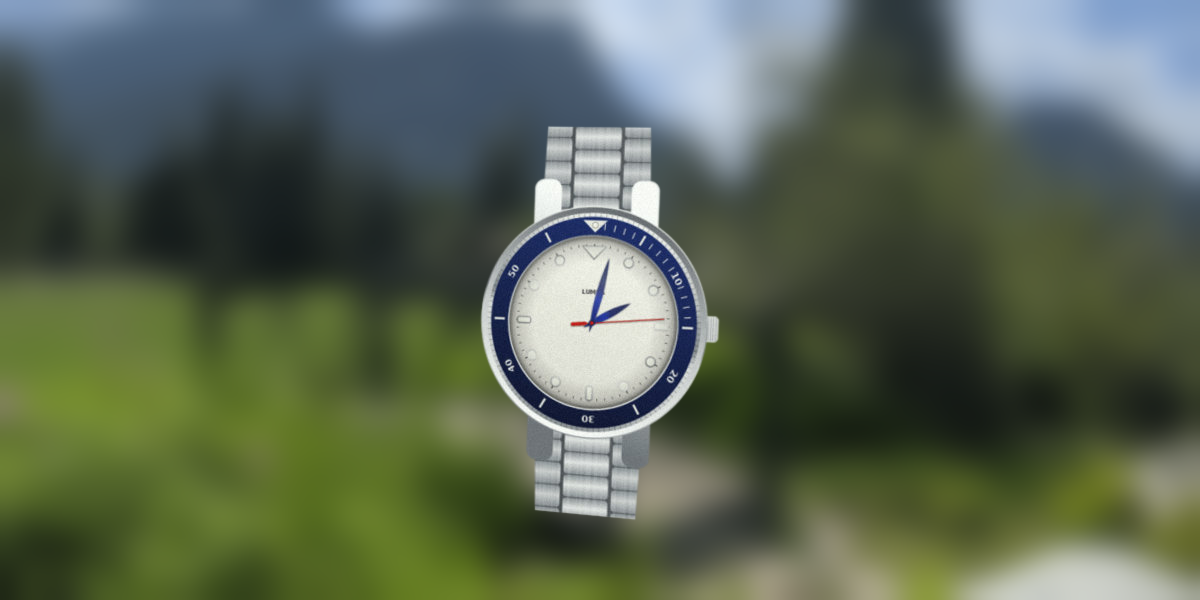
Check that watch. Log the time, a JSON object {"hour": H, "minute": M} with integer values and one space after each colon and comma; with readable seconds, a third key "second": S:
{"hour": 2, "minute": 2, "second": 14}
